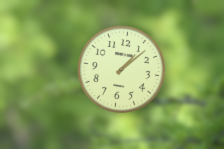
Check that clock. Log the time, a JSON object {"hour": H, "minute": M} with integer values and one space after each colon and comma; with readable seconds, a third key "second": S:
{"hour": 1, "minute": 7}
